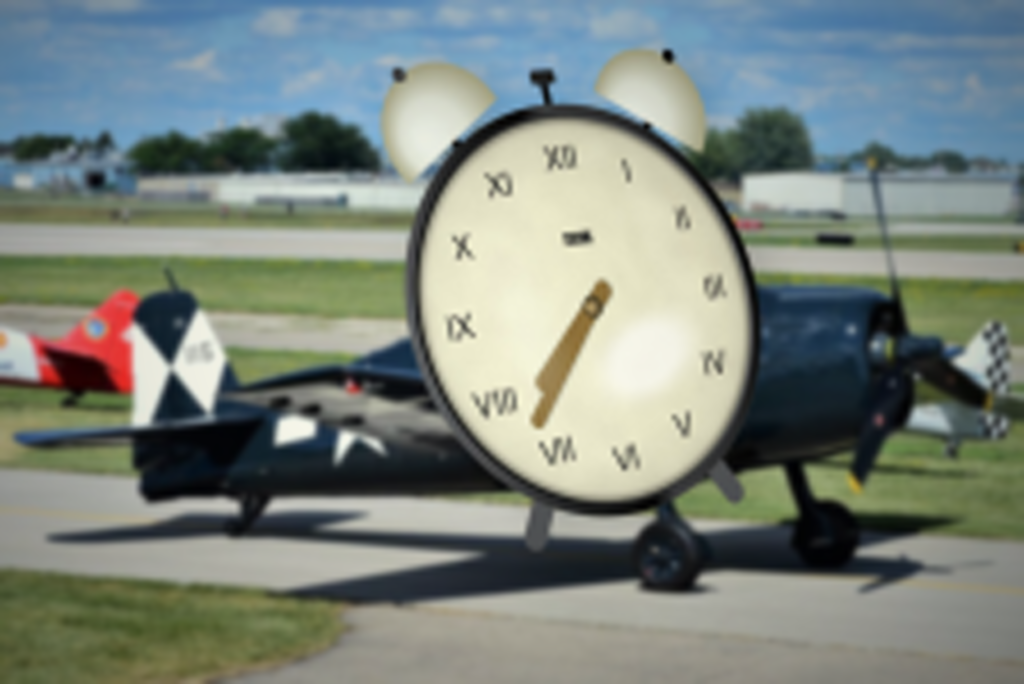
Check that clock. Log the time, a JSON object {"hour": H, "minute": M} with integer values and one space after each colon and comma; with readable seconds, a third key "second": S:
{"hour": 7, "minute": 37}
